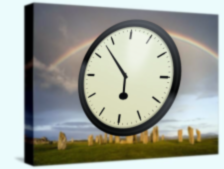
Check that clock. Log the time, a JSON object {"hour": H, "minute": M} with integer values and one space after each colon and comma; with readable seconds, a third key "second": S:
{"hour": 5, "minute": 53}
